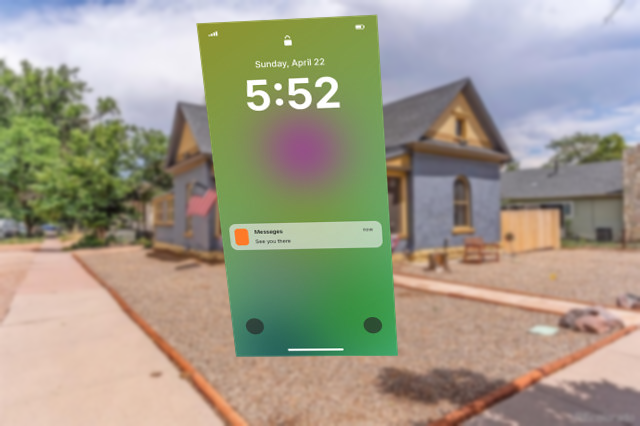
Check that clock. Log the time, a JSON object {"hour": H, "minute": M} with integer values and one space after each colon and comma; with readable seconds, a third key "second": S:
{"hour": 5, "minute": 52}
